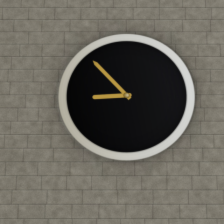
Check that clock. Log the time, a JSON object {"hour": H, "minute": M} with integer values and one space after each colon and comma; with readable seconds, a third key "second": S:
{"hour": 8, "minute": 53}
